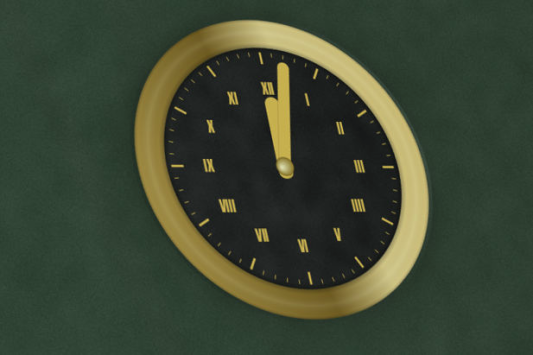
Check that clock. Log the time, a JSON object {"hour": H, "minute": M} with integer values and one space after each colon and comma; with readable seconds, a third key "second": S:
{"hour": 12, "minute": 2}
